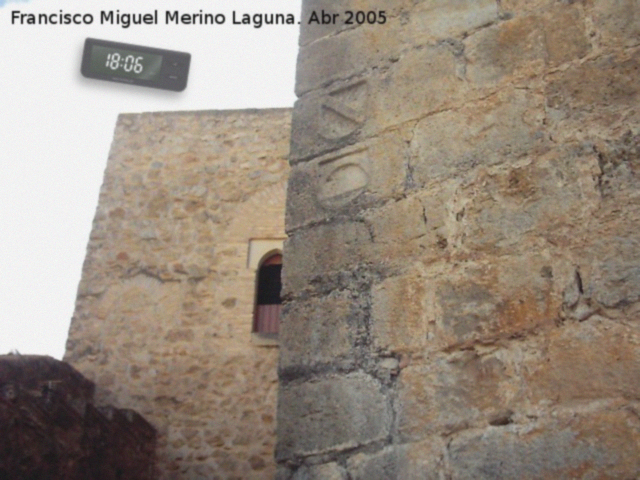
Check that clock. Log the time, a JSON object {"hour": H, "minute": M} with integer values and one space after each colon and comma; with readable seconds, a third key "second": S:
{"hour": 18, "minute": 6}
